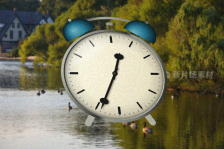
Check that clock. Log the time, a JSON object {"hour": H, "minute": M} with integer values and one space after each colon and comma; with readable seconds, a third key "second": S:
{"hour": 12, "minute": 34}
